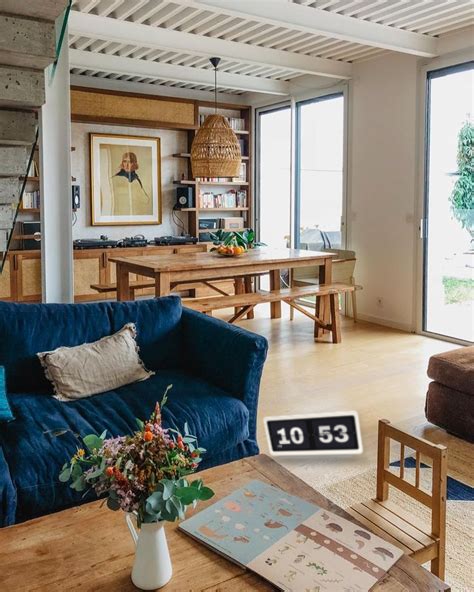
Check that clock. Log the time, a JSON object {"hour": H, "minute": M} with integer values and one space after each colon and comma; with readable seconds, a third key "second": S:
{"hour": 10, "minute": 53}
